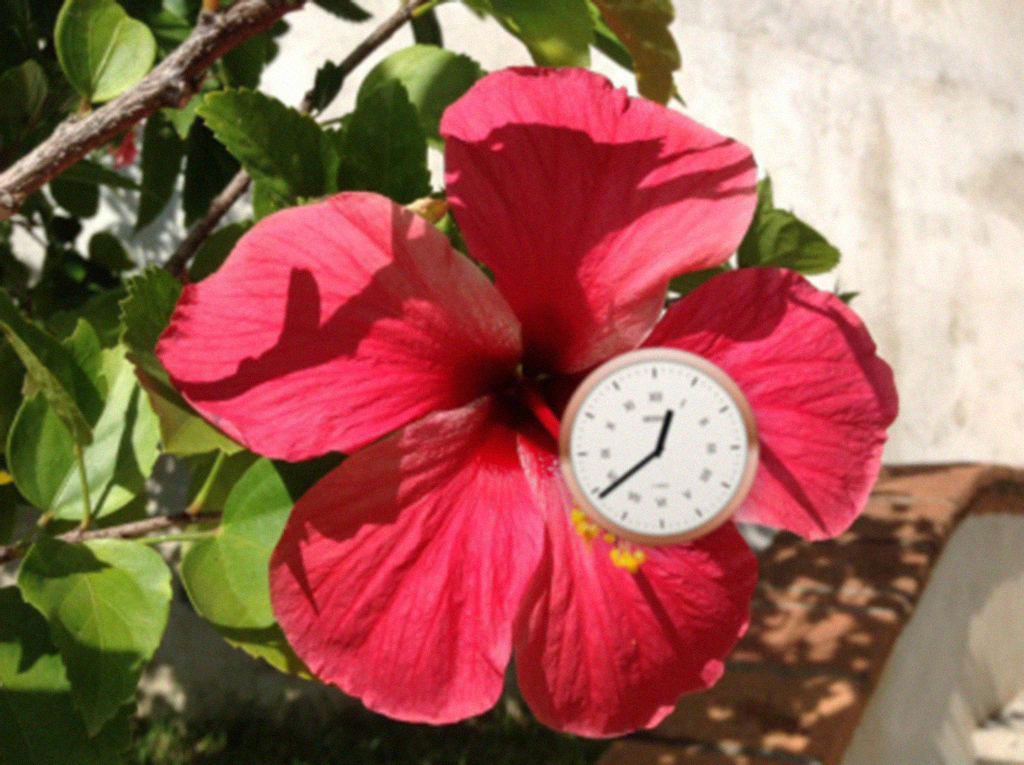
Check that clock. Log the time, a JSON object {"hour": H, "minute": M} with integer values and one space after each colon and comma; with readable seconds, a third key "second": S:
{"hour": 12, "minute": 39}
